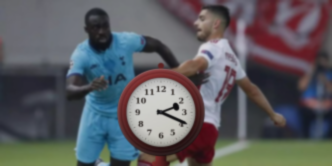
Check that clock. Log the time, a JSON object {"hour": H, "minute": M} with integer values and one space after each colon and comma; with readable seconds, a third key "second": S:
{"hour": 2, "minute": 19}
